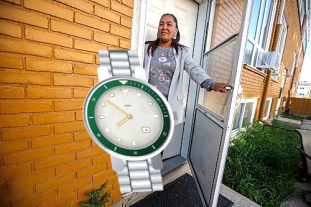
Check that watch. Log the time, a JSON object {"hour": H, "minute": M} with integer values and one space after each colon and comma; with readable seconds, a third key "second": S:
{"hour": 7, "minute": 52}
